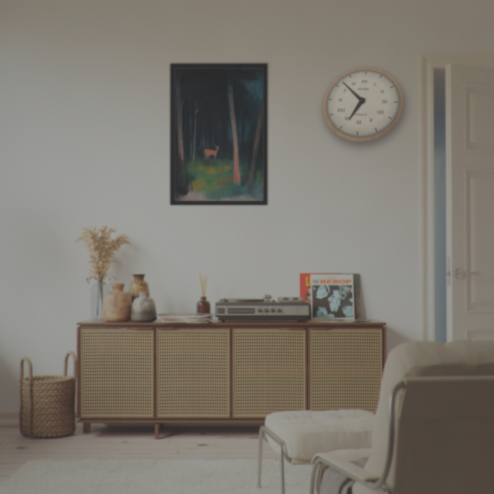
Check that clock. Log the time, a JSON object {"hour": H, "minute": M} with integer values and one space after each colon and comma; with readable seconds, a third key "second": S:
{"hour": 6, "minute": 52}
